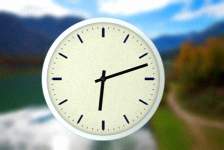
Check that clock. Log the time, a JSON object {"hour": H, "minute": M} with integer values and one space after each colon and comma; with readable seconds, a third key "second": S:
{"hour": 6, "minute": 12}
